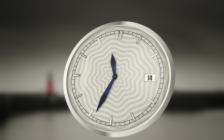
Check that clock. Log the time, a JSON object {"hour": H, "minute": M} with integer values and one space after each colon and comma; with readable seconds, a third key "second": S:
{"hour": 11, "minute": 34}
